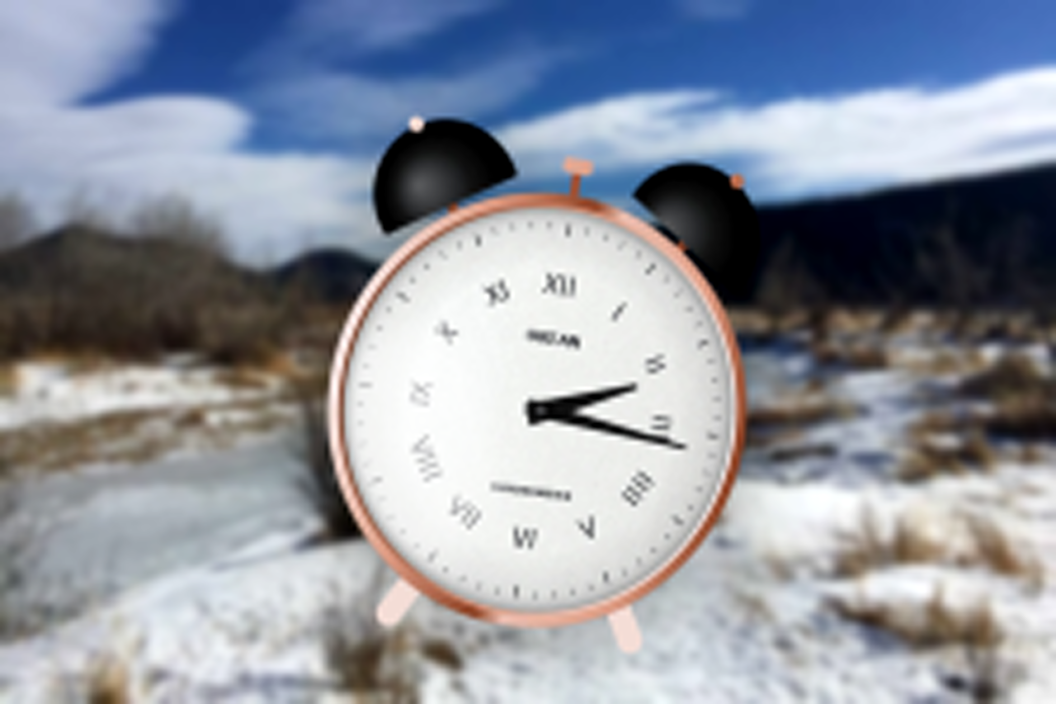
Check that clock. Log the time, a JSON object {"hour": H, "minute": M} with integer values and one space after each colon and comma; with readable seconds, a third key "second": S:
{"hour": 2, "minute": 16}
